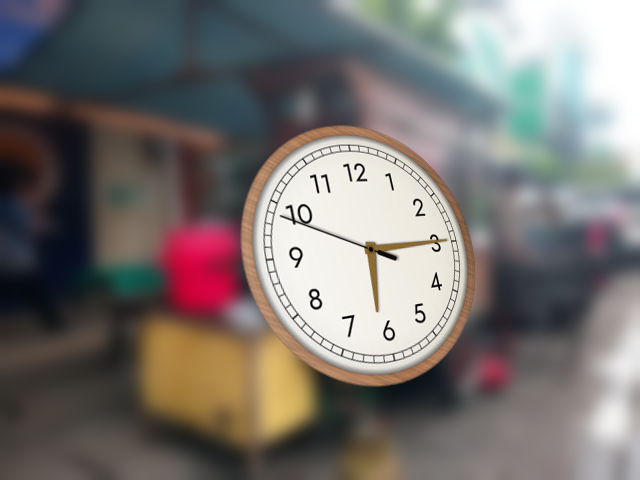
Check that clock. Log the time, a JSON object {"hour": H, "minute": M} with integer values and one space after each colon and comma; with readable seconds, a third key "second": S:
{"hour": 6, "minute": 14, "second": 49}
